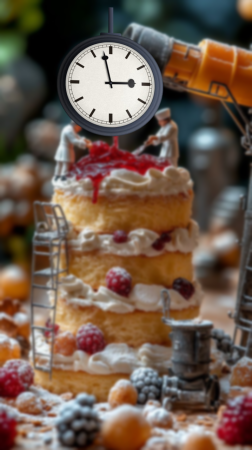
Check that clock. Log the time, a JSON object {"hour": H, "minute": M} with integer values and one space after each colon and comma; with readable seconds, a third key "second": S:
{"hour": 2, "minute": 58}
